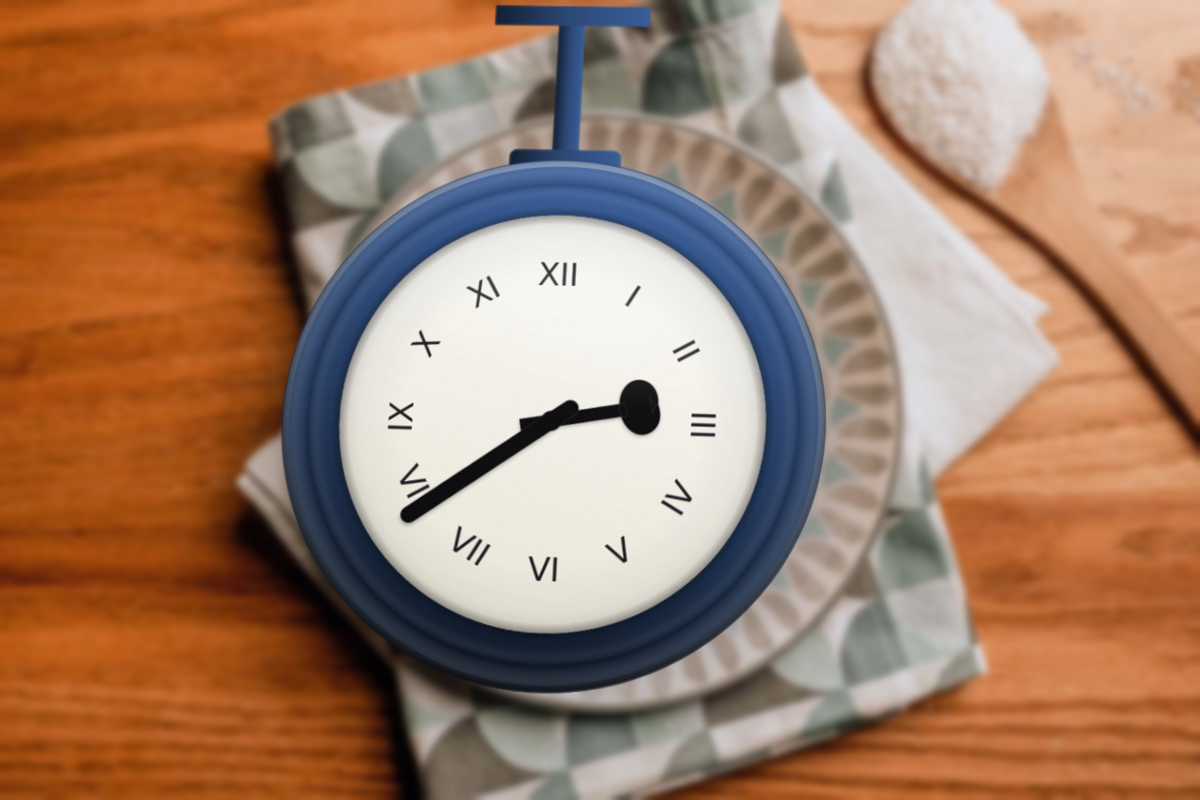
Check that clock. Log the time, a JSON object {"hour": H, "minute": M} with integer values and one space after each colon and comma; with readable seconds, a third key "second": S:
{"hour": 2, "minute": 39}
